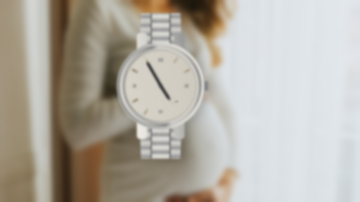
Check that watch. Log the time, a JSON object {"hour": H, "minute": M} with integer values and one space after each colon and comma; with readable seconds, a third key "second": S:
{"hour": 4, "minute": 55}
